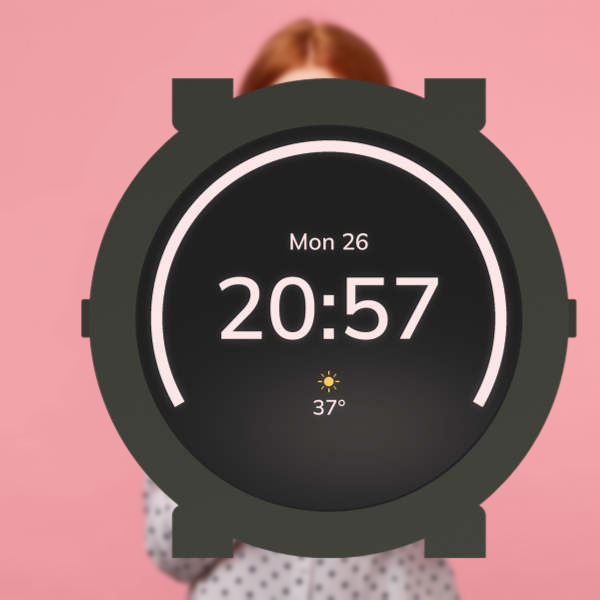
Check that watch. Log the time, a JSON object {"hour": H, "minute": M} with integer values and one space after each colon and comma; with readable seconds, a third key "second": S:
{"hour": 20, "minute": 57}
